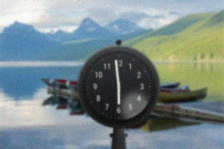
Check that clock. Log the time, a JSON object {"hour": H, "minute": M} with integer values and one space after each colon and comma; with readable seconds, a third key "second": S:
{"hour": 5, "minute": 59}
